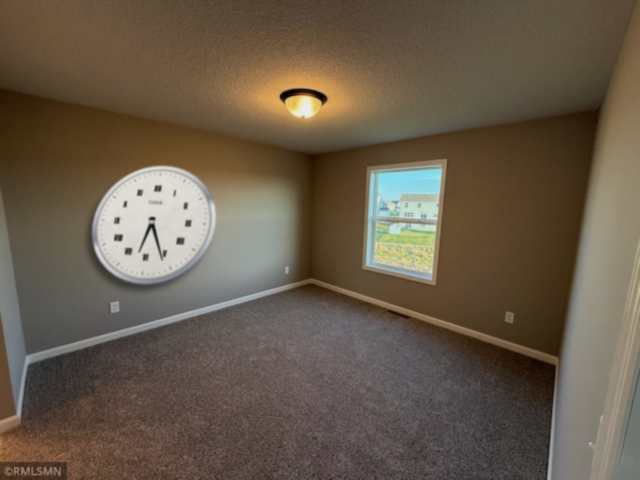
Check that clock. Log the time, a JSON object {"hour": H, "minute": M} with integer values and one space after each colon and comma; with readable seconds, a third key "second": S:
{"hour": 6, "minute": 26}
